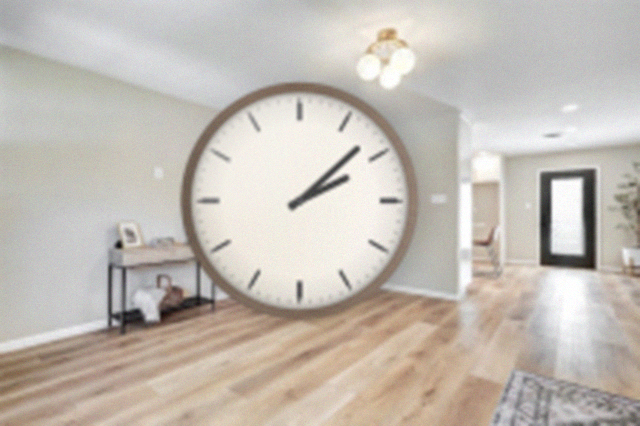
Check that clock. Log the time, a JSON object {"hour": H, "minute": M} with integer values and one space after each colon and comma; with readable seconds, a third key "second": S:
{"hour": 2, "minute": 8}
